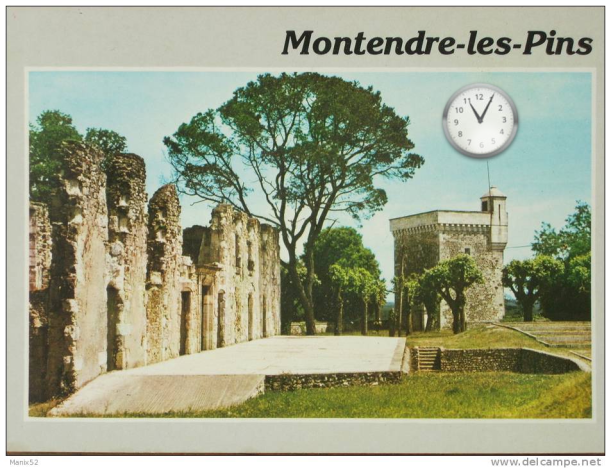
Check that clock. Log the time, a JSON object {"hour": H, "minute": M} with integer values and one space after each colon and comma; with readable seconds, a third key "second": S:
{"hour": 11, "minute": 5}
